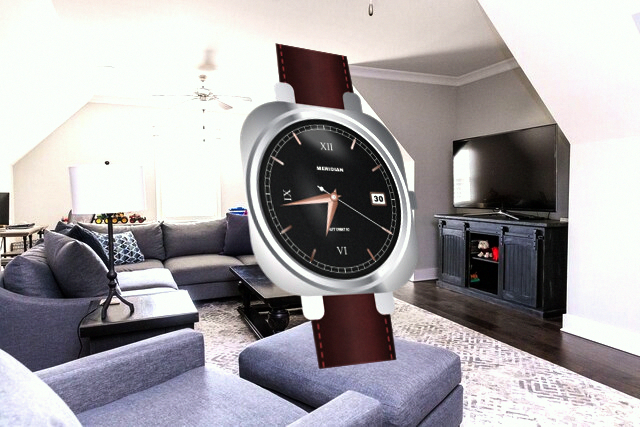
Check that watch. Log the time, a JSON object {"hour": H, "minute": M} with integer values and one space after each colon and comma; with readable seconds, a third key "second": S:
{"hour": 6, "minute": 43, "second": 20}
